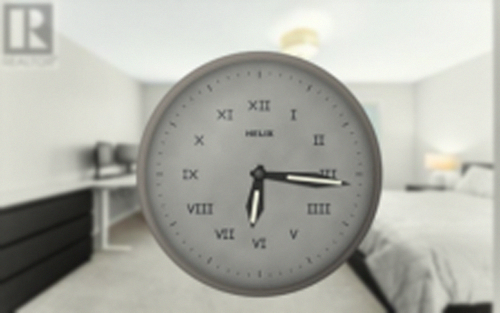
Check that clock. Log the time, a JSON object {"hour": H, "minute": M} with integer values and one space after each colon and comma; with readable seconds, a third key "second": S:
{"hour": 6, "minute": 16}
